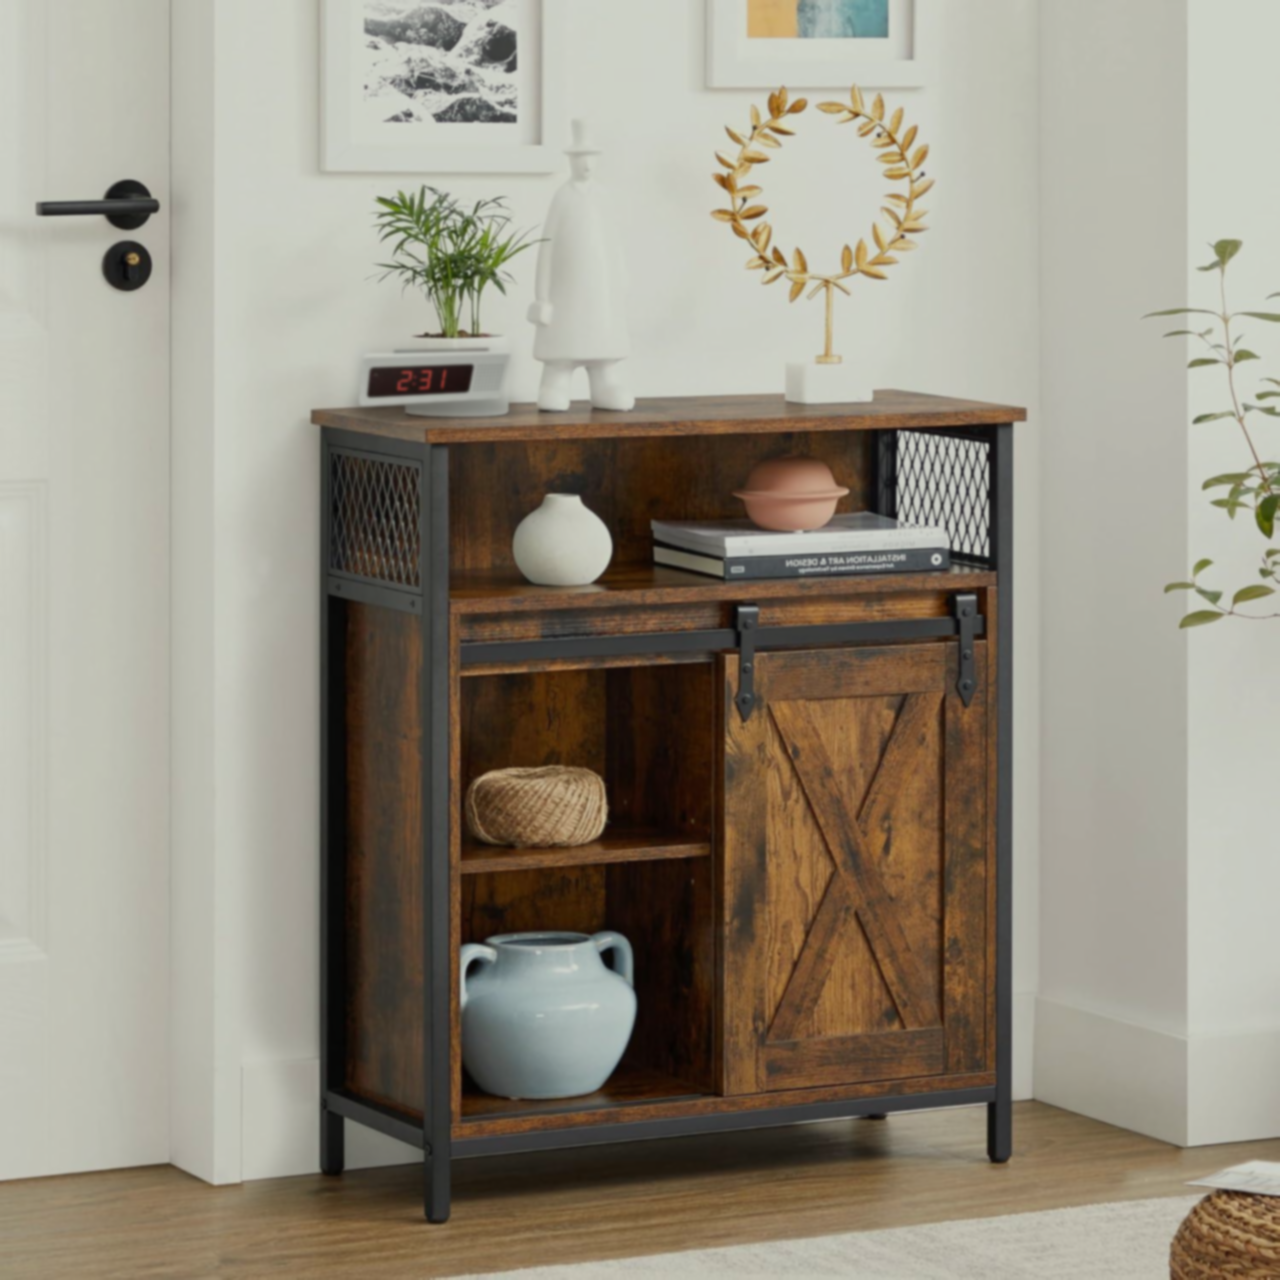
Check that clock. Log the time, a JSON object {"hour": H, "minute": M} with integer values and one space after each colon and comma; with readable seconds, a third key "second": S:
{"hour": 2, "minute": 31}
